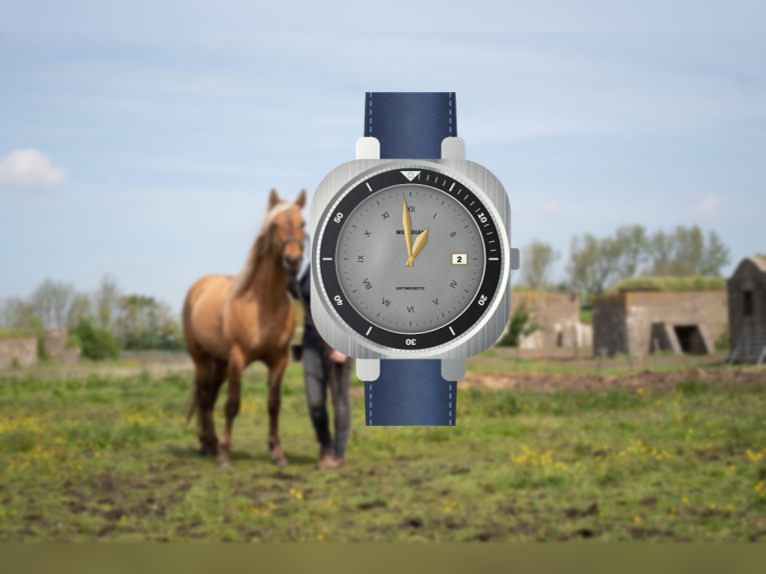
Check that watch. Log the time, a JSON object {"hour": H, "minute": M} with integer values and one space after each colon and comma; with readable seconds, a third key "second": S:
{"hour": 12, "minute": 59}
